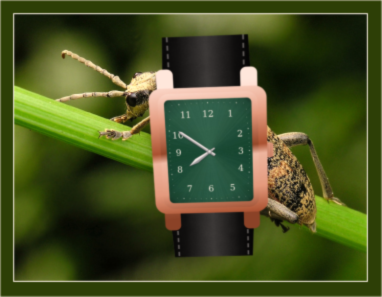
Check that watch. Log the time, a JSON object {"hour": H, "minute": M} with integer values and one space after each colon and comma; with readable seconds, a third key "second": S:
{"hour": 7, "minute": 51}
